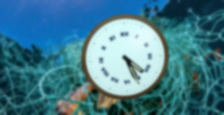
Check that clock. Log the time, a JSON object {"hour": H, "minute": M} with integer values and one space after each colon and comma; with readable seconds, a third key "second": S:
{"hour": 4, "minute": 26}
